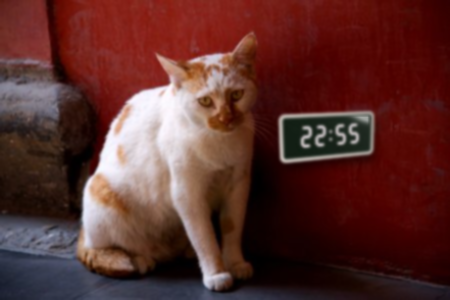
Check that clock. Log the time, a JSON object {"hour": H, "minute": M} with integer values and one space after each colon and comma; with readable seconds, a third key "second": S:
{"hour": 22, "minute": 55}
